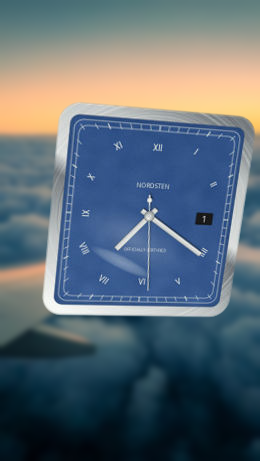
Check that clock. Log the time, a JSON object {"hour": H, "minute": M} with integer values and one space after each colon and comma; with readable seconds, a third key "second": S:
{"hour": 7, "minute": 20, "second": 29}
